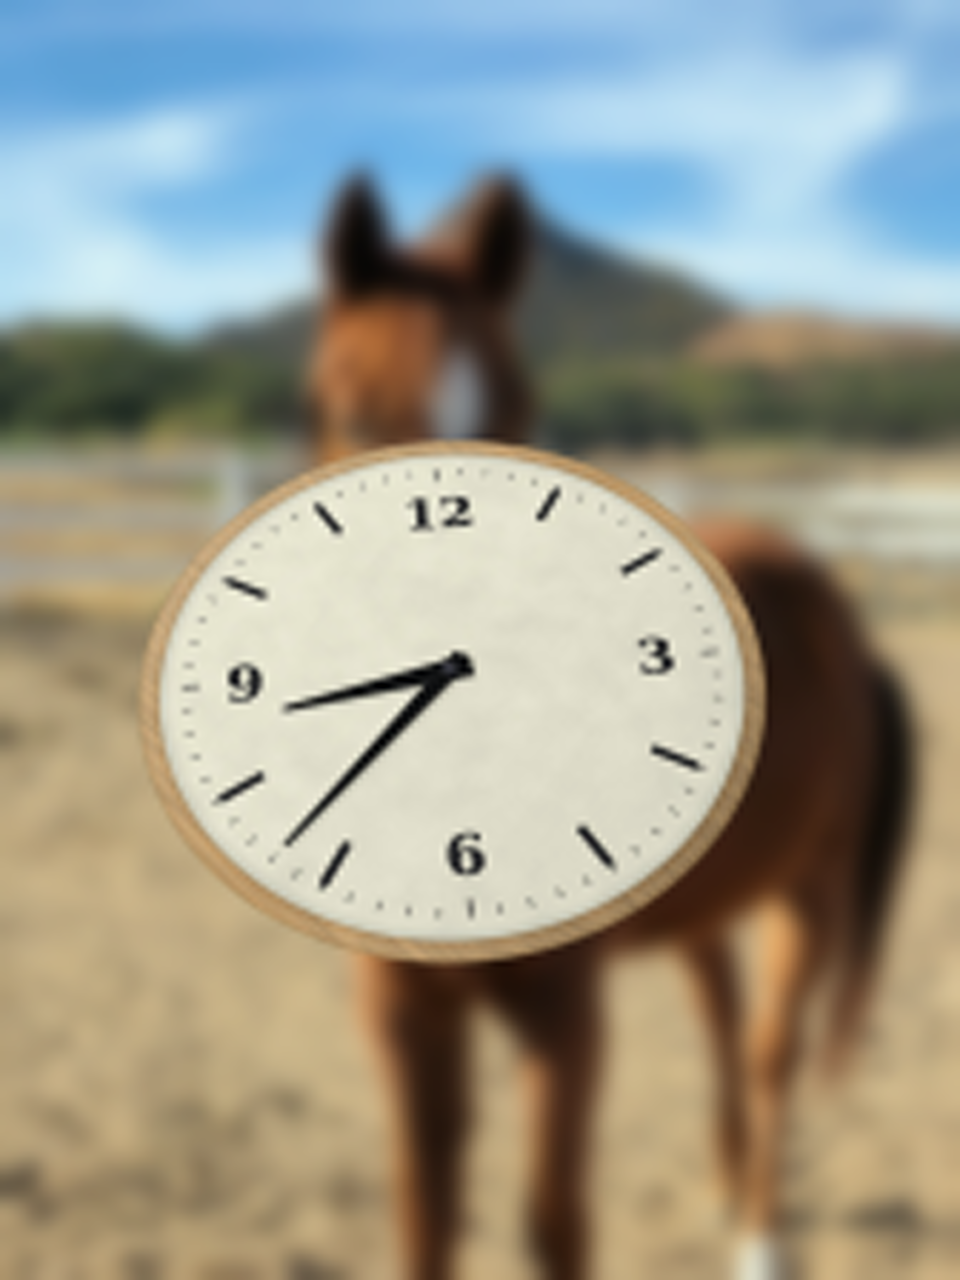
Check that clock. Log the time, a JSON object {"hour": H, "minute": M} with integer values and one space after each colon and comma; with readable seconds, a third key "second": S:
{"hour": 8, "minute": 37}
